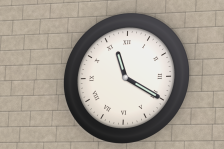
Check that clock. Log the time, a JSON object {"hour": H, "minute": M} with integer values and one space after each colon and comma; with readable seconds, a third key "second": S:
{"hour": 11, "minute": 20}
